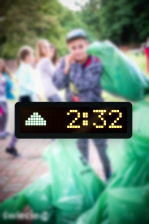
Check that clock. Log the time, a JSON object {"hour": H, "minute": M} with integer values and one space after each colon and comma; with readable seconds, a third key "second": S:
{"hour": 2, "minute": 32}
